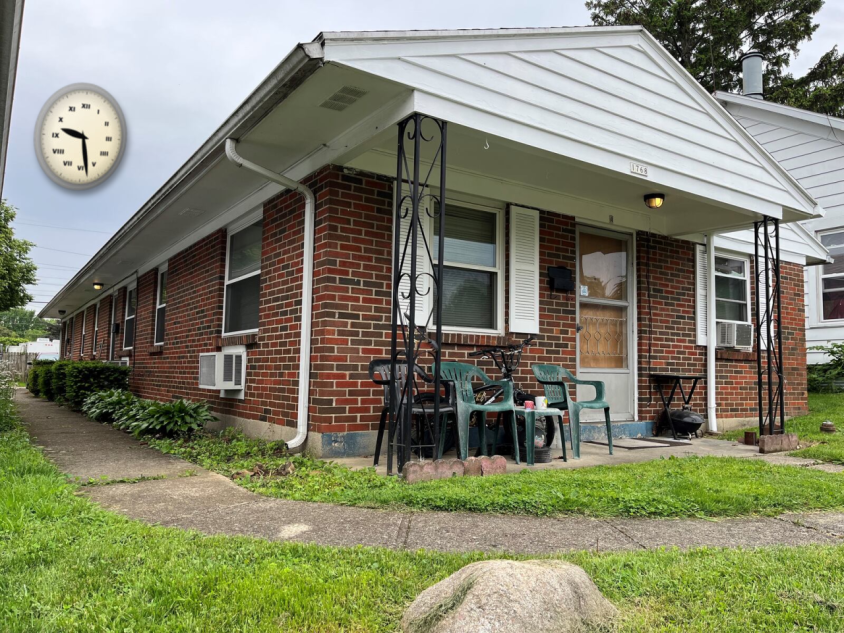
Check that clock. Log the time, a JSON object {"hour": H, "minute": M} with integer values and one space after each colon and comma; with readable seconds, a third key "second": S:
{"hour": 9, "minute": 28}
